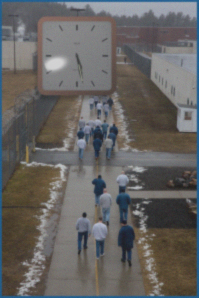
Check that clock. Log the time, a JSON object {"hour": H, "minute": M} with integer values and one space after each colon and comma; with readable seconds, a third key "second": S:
{"hour": 5, "minute": 28}
